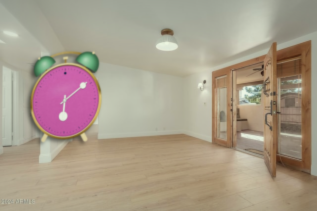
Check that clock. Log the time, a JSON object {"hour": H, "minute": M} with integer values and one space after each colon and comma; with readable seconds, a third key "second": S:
{"hour": 6, "minute": 9}
